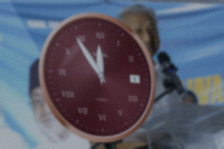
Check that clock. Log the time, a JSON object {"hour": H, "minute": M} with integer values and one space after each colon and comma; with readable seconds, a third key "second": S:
{"hour": 11, "minute": 54}
